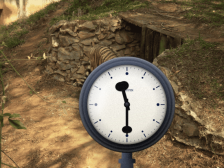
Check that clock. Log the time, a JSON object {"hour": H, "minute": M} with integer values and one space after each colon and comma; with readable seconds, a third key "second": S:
{"hour": 11, "minute": 30}
